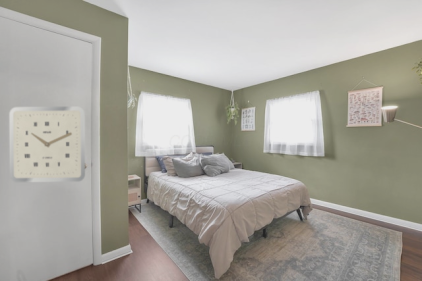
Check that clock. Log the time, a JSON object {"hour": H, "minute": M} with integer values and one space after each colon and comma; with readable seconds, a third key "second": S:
{"hour": 10, "minute": 11}
